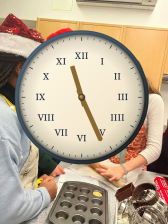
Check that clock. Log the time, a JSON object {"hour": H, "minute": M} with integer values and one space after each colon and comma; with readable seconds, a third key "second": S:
{"hour": 11, "minute": 26}
